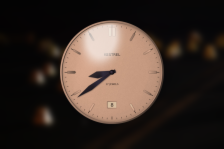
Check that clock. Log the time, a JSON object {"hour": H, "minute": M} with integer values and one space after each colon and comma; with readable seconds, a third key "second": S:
{"hour": 8, "minute": 39}
